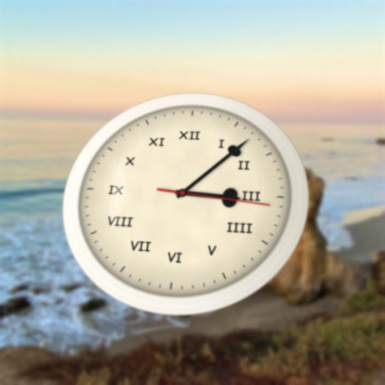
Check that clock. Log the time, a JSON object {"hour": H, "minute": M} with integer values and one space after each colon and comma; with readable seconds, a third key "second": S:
{"hour": 3, "minute": 7, "second": 16}
